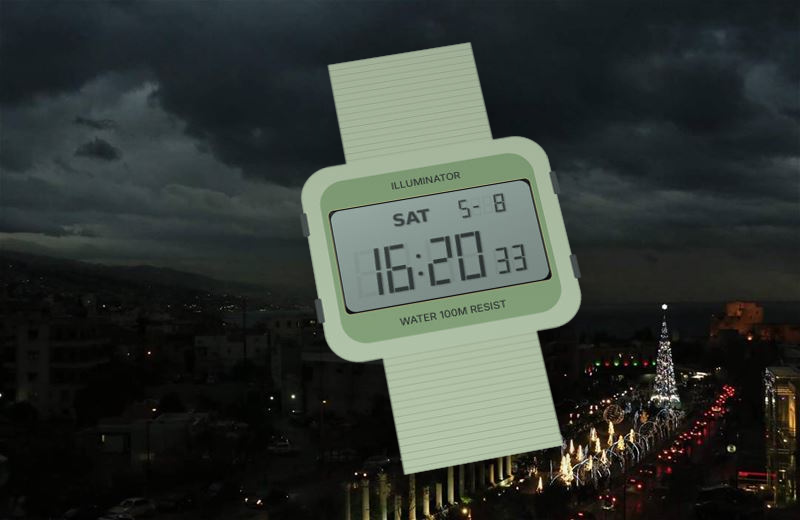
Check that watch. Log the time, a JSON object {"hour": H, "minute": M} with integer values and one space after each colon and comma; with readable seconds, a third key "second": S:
{"hour": 16, "minute": 20, "second": 33}
